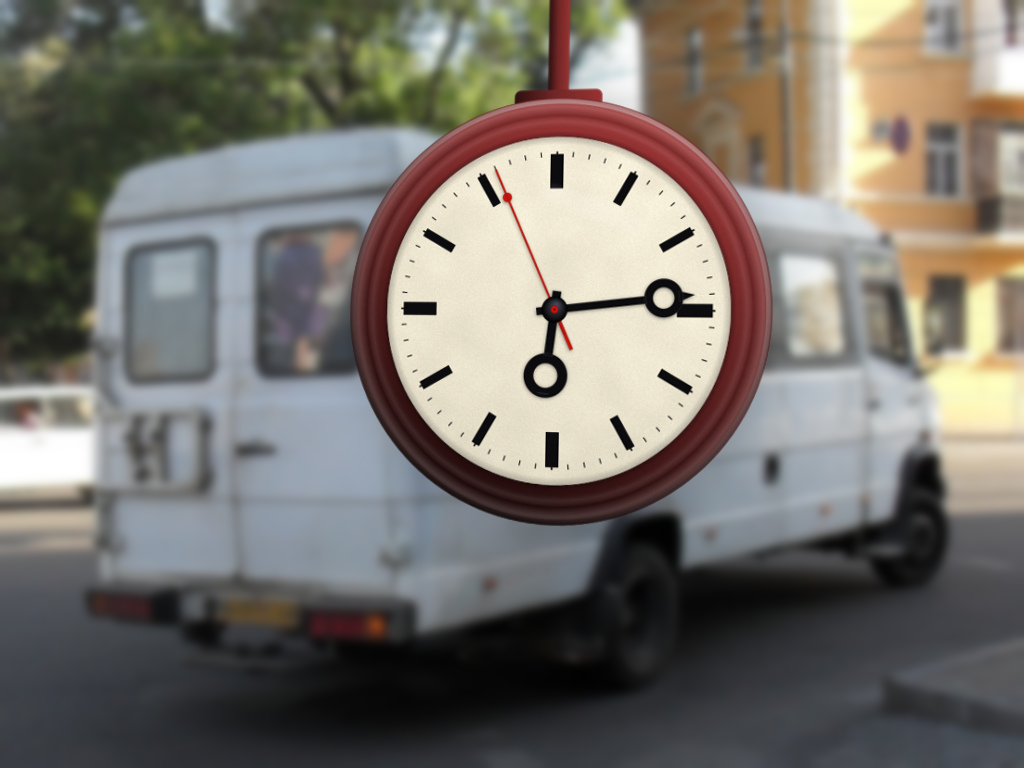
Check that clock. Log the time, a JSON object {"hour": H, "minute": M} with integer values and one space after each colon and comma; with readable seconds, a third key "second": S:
{"hour": 6, "minute": 13, "second": 56}
